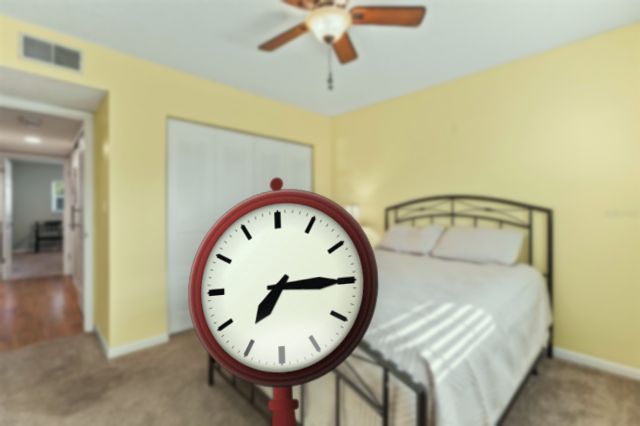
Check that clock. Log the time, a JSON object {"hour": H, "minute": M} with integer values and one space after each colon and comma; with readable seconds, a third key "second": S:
{"hour": 7, "minute": 15}
